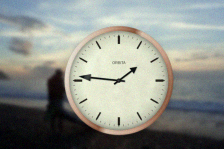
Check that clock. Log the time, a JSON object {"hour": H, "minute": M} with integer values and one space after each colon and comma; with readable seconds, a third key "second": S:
{"hour": 1, "minute": 46}
